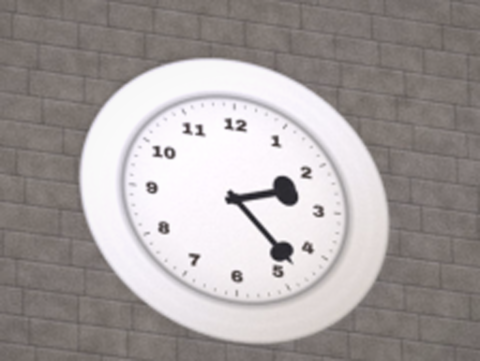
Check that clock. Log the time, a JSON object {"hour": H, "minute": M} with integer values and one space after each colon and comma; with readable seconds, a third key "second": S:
{"hour": 2, "minute": 23}
